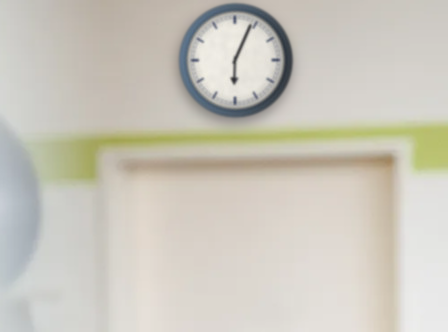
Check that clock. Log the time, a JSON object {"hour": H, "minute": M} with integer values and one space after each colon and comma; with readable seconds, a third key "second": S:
{"hour": 6, "minute": 4}
